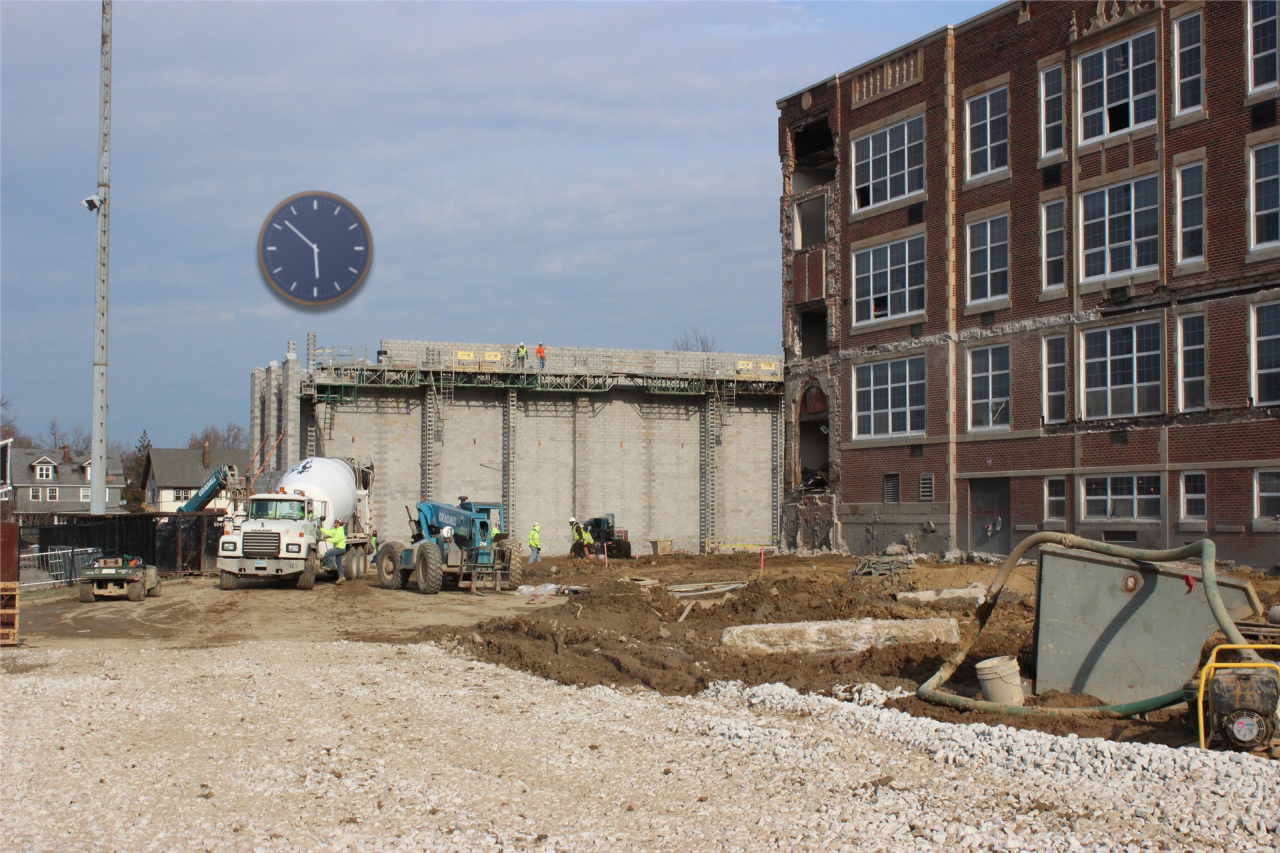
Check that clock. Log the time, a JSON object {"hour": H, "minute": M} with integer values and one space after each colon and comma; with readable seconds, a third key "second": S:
{"hour": 5, "minute": 52}
